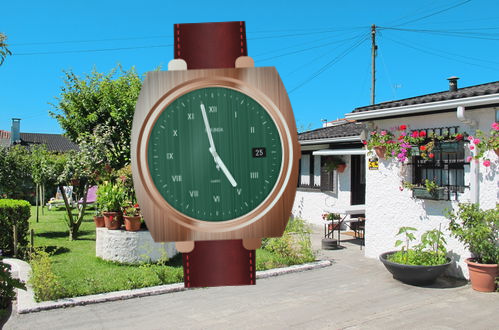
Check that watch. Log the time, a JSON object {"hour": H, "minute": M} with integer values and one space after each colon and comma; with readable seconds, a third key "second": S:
{"hour": 4, "minute": 57, "second": 58}
